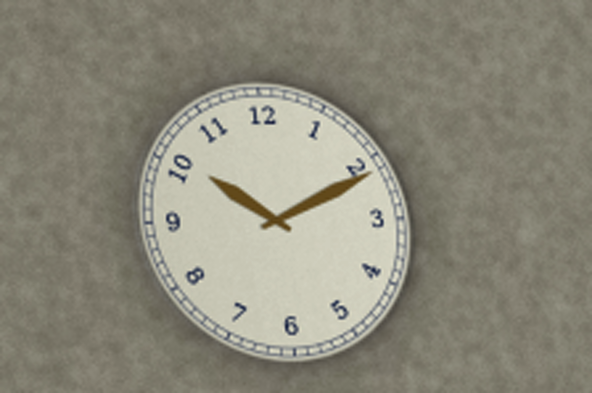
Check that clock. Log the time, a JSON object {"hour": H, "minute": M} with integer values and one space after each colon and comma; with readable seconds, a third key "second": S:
{"hour": 10, "minute": 11}
